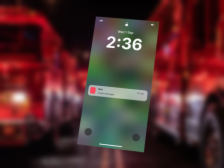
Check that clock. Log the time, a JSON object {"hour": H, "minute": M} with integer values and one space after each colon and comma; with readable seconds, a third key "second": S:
{"hour": 2, "minute": 36}
